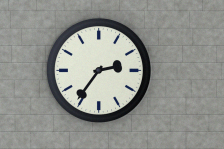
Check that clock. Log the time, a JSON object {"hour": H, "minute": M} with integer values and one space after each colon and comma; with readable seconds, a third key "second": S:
{"hour": 2, "minute": 36}
